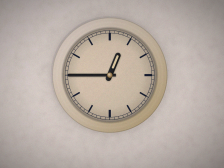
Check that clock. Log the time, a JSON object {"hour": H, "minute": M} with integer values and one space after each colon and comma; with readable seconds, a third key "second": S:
{"hour": 12, "minute": 45}
